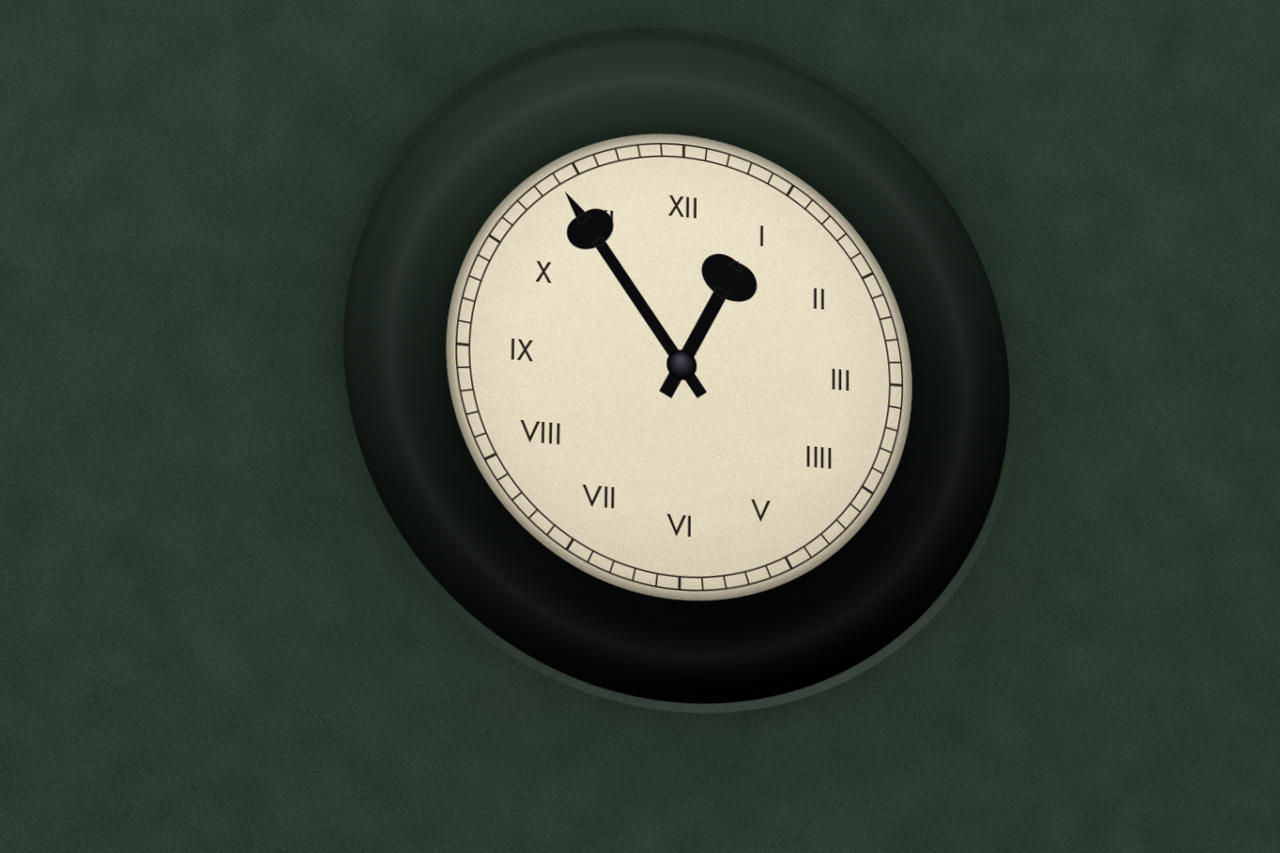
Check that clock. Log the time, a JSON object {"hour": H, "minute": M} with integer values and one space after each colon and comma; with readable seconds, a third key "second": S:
{"hour": 12, "minute": 54}
